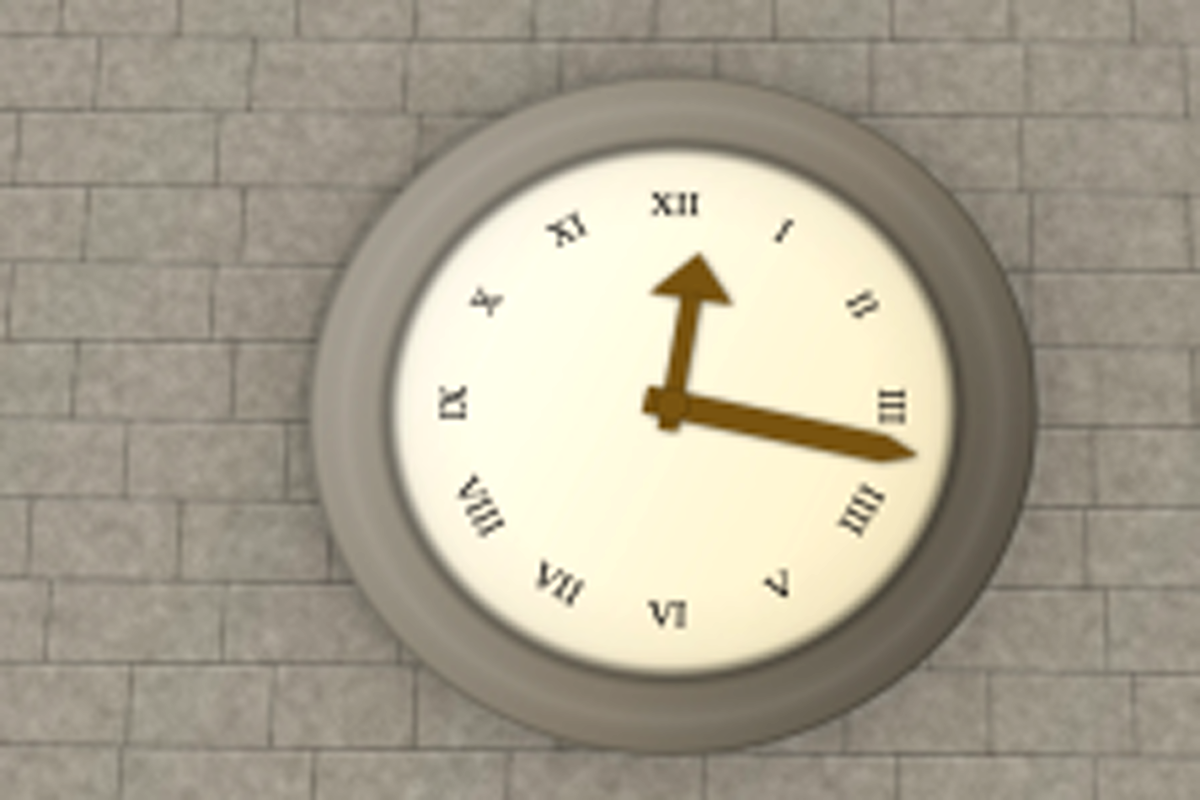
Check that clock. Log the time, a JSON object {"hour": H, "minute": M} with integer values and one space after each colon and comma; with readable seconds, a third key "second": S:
{"hour": 12, "minute": 17}
